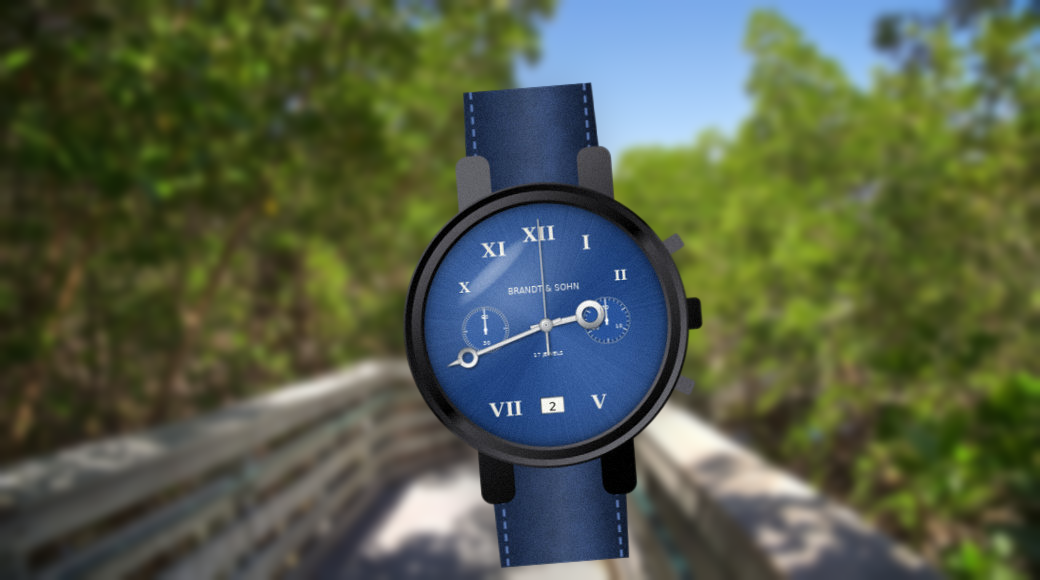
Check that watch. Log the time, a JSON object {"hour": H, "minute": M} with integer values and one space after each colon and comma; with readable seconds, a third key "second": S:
{"hour": 2, "minute": 42}
